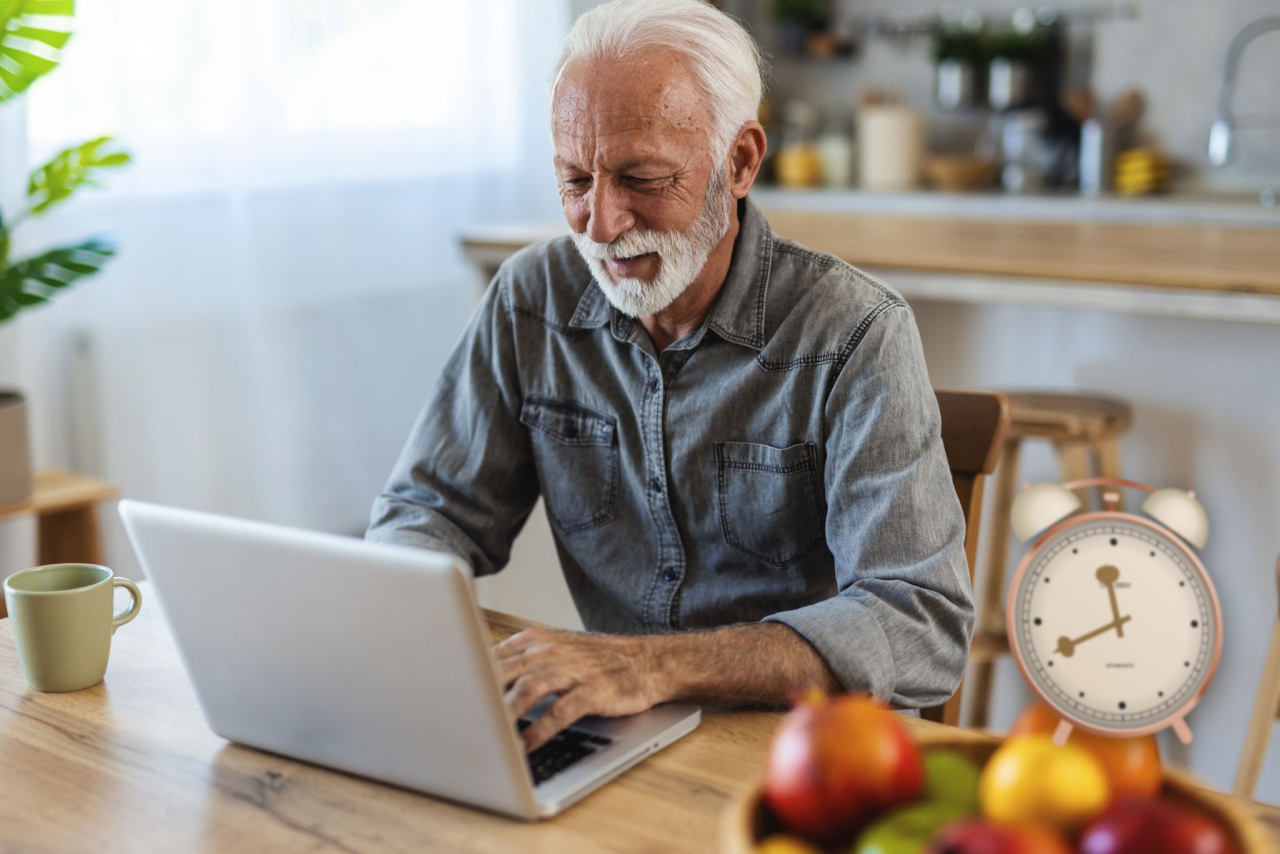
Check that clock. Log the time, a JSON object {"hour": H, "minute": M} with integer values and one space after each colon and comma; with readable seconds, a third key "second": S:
{"hour": 11, "minute": 41}
